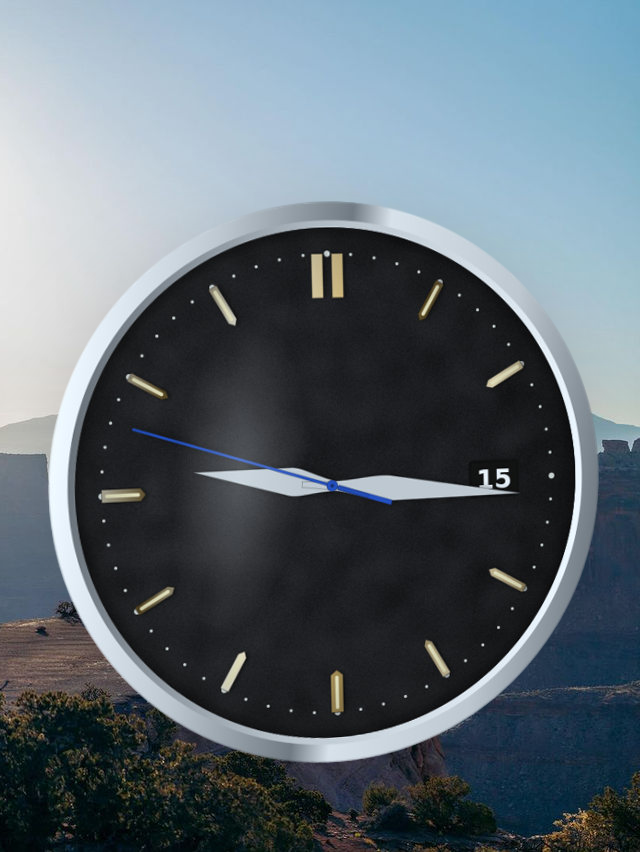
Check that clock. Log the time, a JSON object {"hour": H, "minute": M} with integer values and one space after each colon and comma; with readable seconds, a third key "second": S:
{"hour": 9, "minute": 15, "second": 48}
